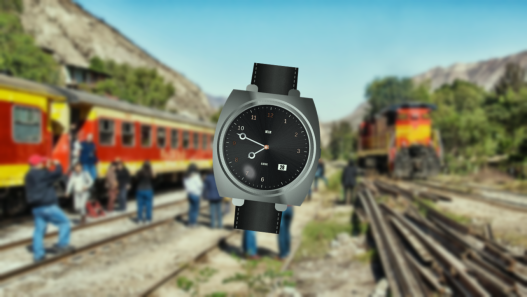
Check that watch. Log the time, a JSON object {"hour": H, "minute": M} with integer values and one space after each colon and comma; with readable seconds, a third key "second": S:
{"hour": 7, "minute": 48}
